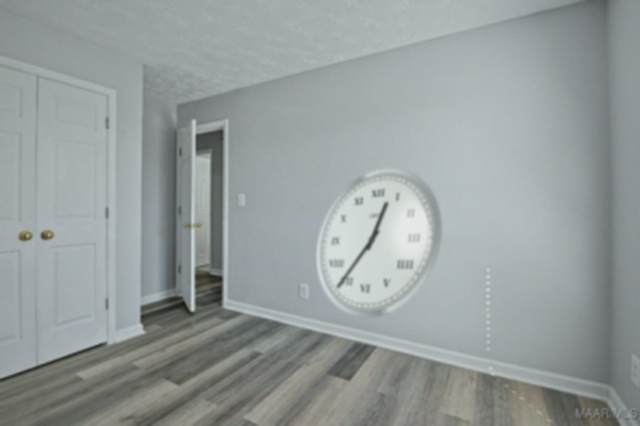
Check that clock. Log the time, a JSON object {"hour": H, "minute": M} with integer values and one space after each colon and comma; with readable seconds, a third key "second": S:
{"hour": 12, "minute": 36}
